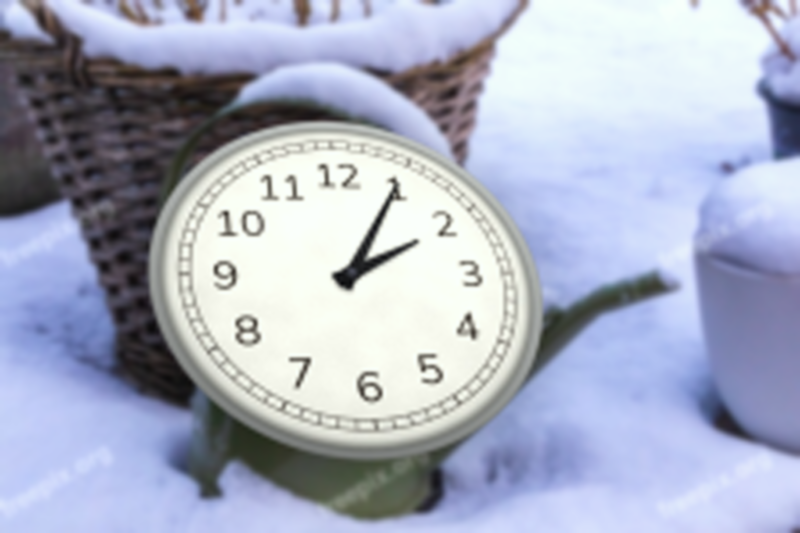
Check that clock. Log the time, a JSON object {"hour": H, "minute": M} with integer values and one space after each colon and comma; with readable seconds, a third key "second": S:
{"hour": 2, "minute": 5}
